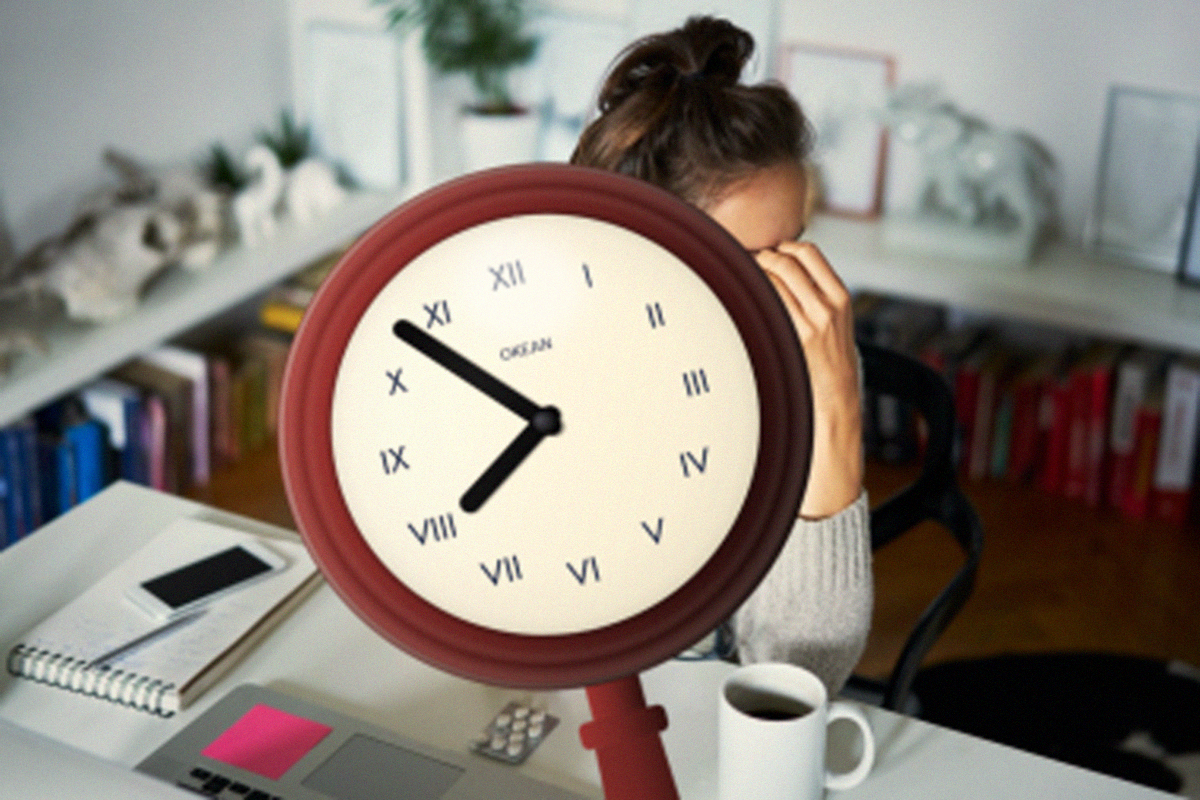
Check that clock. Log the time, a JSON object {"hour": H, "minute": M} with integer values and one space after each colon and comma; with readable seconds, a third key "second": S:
{"hour": 7, "minute": 53}
